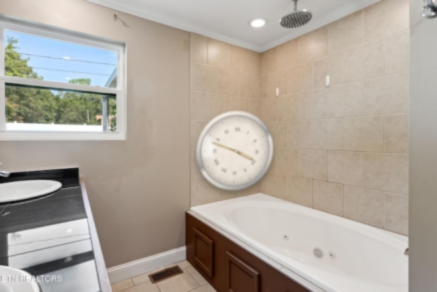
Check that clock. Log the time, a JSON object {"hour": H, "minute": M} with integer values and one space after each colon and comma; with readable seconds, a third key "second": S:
{"hour": 3, "minute": 48}
